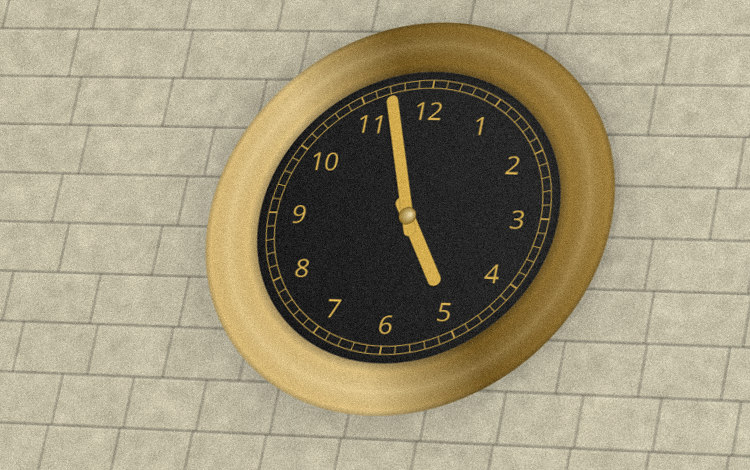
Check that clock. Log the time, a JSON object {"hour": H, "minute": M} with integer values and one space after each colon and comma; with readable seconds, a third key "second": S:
{"hour": 4, "minute": 57}
